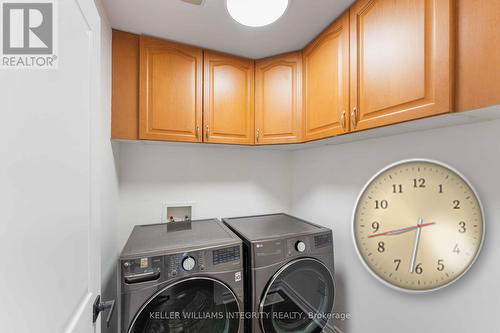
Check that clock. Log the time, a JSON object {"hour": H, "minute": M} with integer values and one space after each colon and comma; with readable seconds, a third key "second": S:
{"hour": 8, "minute": 31, "second": 43}
